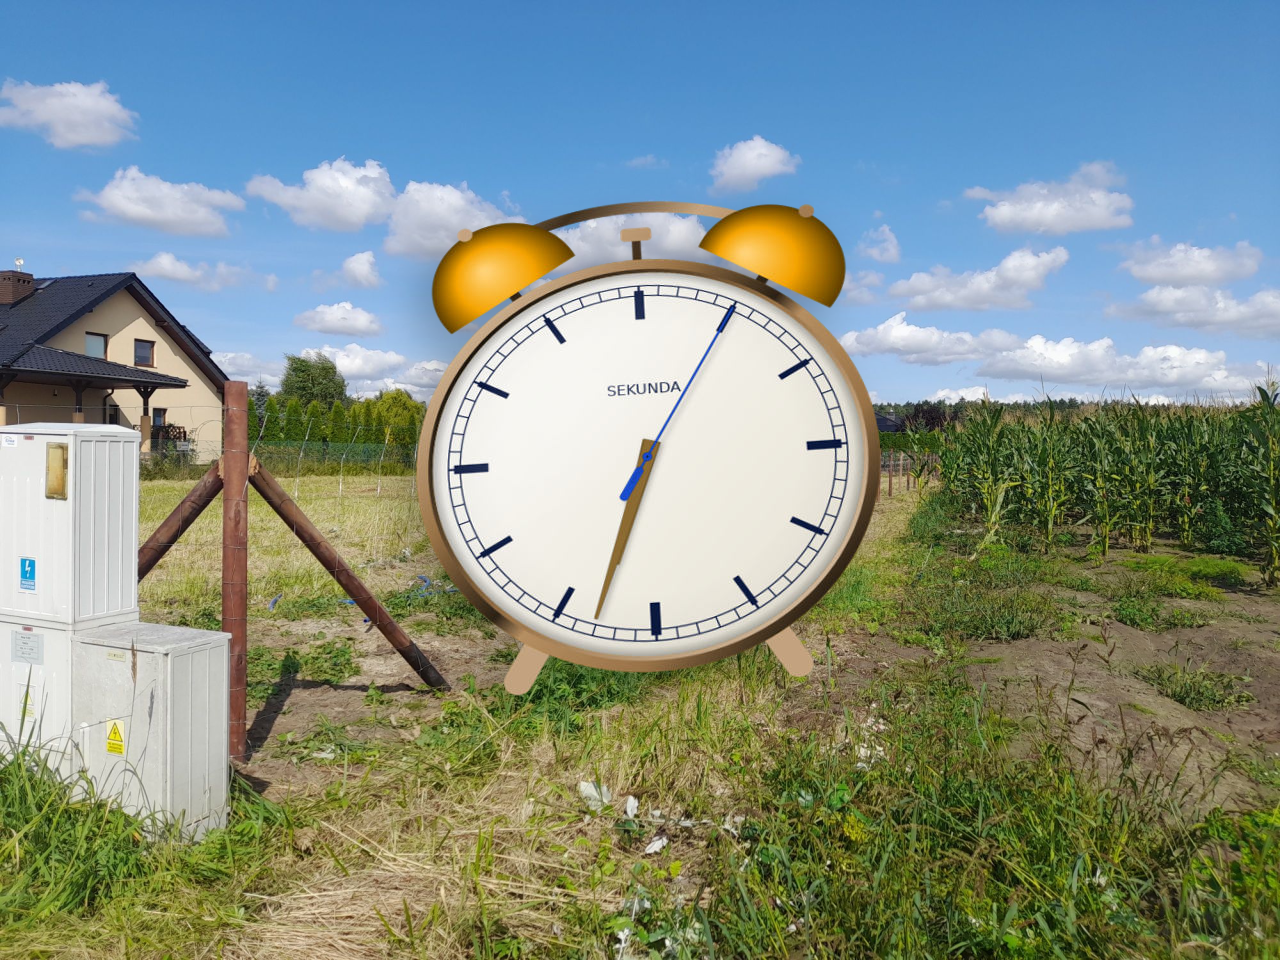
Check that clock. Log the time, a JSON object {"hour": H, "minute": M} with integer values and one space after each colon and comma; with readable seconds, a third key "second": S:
{"hour": 6, "minute": 33, "second": 5}
